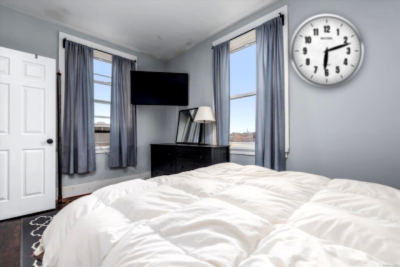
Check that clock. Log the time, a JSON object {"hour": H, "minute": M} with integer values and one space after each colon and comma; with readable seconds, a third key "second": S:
{"hour": 6, "minute": 12}
